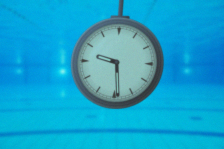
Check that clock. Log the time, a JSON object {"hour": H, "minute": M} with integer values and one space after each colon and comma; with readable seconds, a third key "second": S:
{"hour": 9, "minute": 29}
